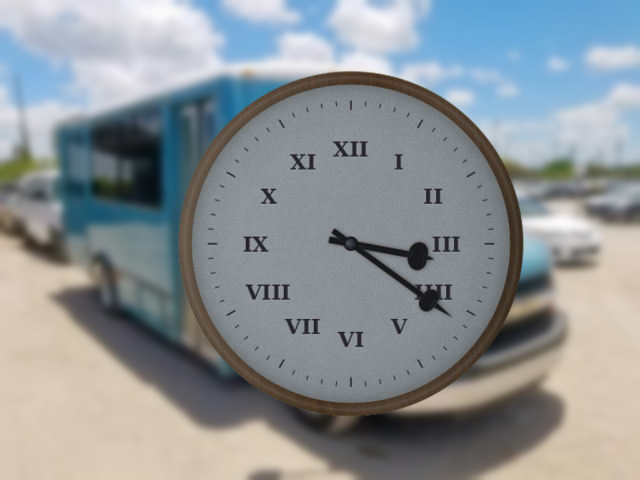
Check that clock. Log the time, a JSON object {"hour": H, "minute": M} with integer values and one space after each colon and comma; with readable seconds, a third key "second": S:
{"hour": 3, "minute": 21}
